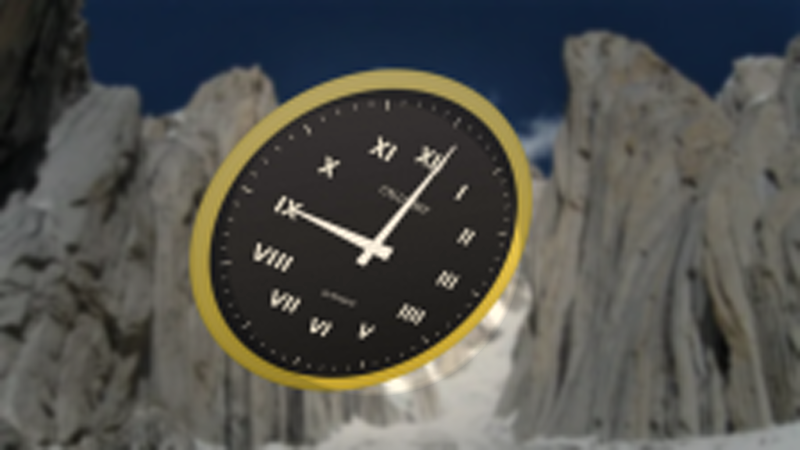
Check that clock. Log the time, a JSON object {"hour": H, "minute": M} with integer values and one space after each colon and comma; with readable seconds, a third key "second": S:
{"hour": 9, "minute": 1}
